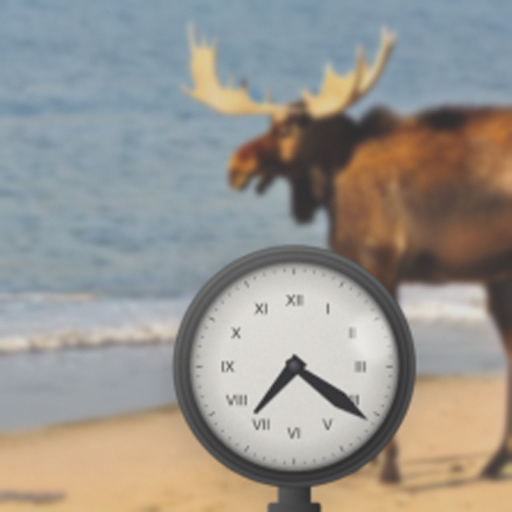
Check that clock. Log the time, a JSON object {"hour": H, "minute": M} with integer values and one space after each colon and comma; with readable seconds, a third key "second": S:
{"hour": 7, "minute": 21}
